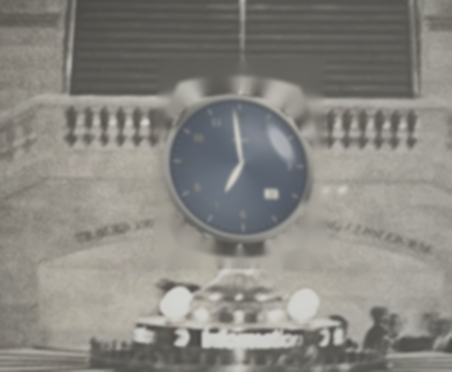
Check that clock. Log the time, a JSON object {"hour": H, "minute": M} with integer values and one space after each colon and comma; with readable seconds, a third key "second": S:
{"hour": 6, "minute": 59}
